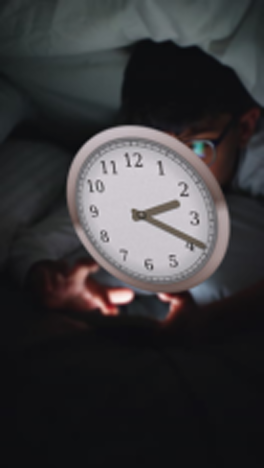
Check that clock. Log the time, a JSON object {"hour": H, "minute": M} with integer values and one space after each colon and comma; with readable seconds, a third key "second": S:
{"hour": 2, "minute": 19}
